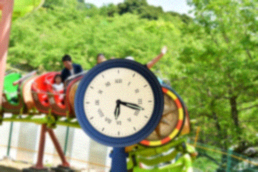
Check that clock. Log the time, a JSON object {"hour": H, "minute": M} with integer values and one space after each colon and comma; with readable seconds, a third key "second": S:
{"hour": 6, "minute": 18}
